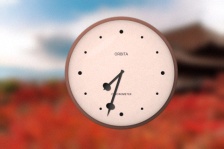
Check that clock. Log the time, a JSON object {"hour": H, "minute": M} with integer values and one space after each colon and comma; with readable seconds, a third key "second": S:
{"hour": 7, "minute": 33}
